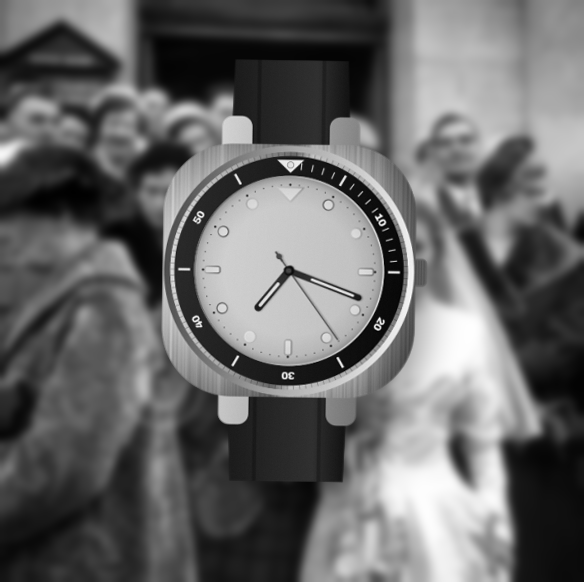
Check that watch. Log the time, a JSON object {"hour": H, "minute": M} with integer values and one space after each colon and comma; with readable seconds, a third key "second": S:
{"hour": 7, "minute": 18, "second": 24}
